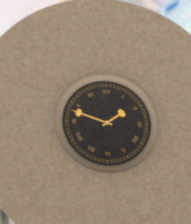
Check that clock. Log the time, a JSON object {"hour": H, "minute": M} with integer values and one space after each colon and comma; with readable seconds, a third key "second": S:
{"hour": 1, "minute": 48}
